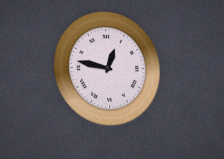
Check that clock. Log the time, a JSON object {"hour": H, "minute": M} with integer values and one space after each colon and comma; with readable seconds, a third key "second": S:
{"hour": 12, "minute": 47}
